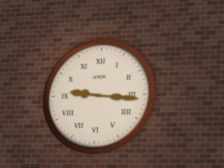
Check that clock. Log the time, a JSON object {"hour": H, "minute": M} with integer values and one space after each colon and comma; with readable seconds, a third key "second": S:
{"hour": 9, "minute": 16}
